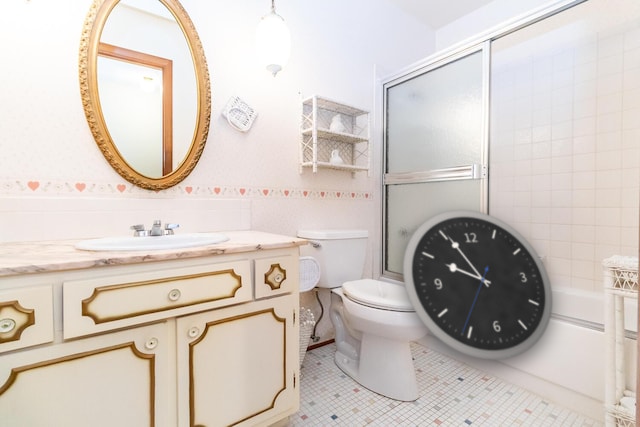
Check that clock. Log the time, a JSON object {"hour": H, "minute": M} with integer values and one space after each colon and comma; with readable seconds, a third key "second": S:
{"hour": 9, "minute": 55, "second": 36}
